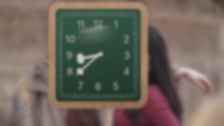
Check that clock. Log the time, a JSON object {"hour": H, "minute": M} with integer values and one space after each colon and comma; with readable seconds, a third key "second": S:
{"hour": 8, "minute": 38}
